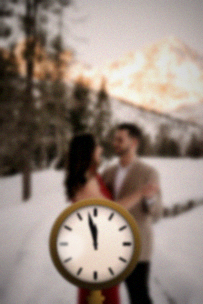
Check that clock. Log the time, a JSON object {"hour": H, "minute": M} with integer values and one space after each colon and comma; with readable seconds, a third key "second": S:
{"hour": 11, "minute": 58}
